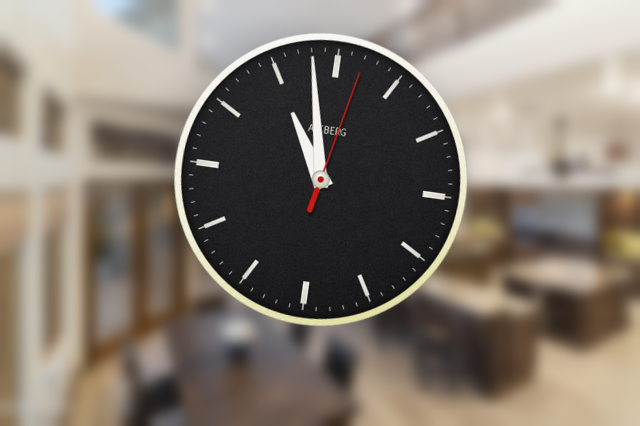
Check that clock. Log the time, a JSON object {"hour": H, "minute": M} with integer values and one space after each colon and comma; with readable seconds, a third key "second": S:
{"hour": 10, "minute": 58, "second": 2}
